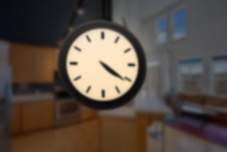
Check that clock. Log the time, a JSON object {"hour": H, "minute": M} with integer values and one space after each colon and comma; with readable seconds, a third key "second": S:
{"hour": 4, "minute": 21}
